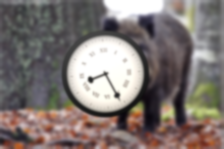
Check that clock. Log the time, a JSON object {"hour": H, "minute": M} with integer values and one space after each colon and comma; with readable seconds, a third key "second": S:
{"hour": 8, "minute": 26}
